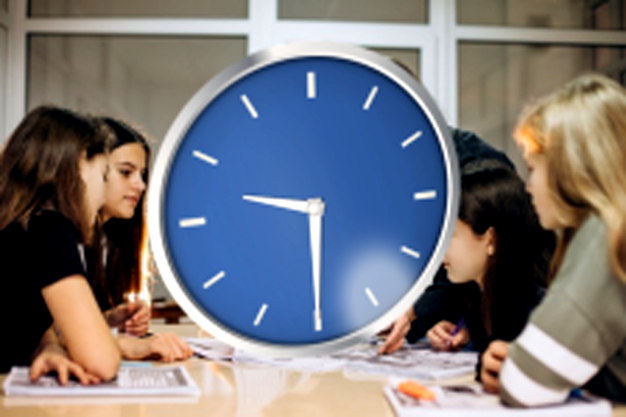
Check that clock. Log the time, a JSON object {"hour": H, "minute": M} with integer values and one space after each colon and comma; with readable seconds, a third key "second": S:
{"hour": 9, "minute": 30}
